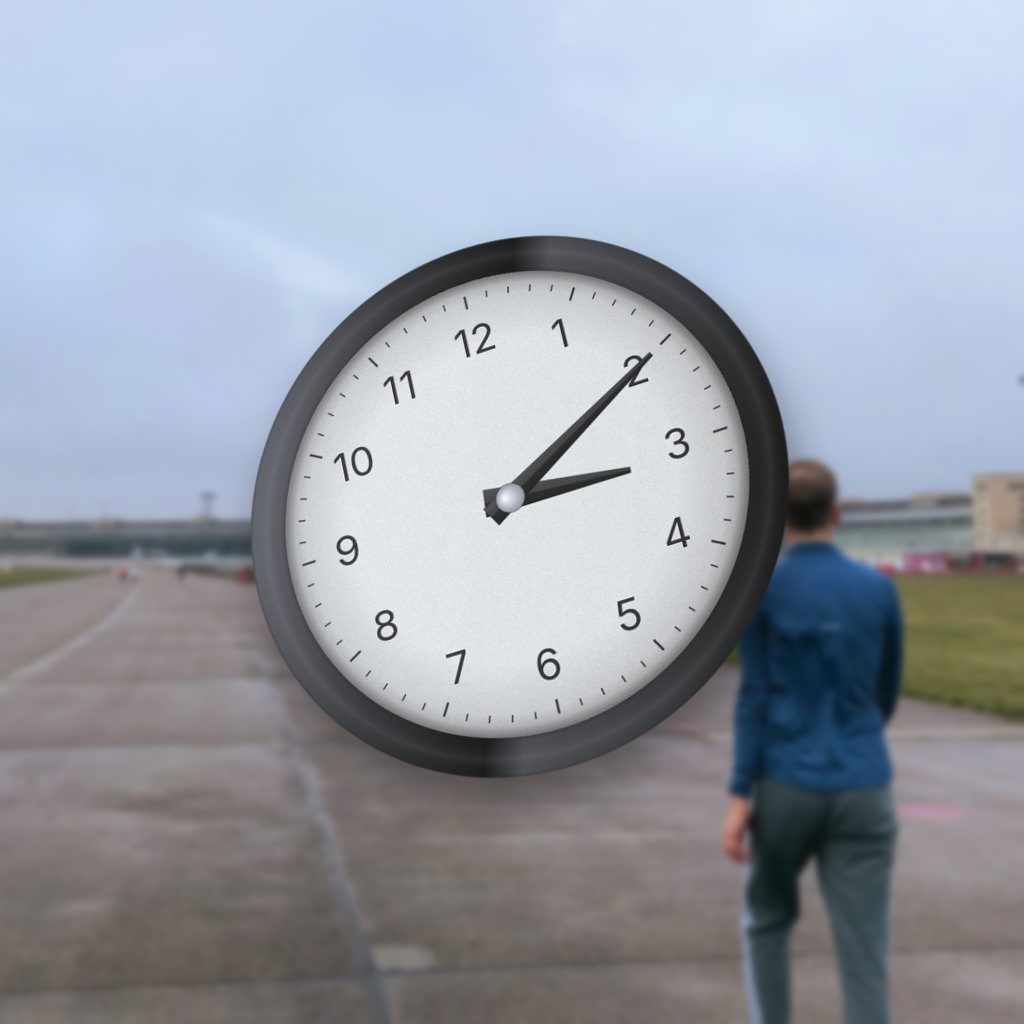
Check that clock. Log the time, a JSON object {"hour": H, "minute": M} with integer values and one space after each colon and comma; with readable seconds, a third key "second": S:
{"hour": 3, "minute": 10}
